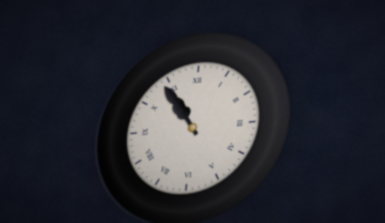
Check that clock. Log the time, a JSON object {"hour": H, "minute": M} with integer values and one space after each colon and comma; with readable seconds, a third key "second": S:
{"hour": 10, "minute": 54}
